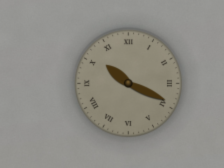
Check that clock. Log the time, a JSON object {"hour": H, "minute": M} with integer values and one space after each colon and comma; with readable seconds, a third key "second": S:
{"hour": 10, "minute": 19}
